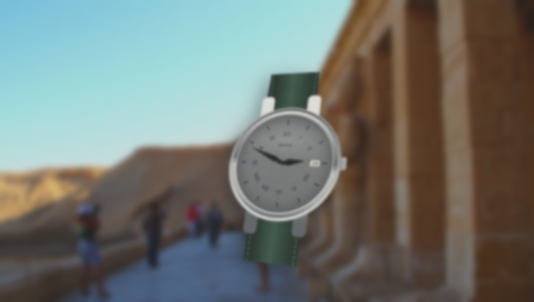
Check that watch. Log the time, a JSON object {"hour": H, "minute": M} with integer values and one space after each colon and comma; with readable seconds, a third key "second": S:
{"hour": 2, "minute": 49}
